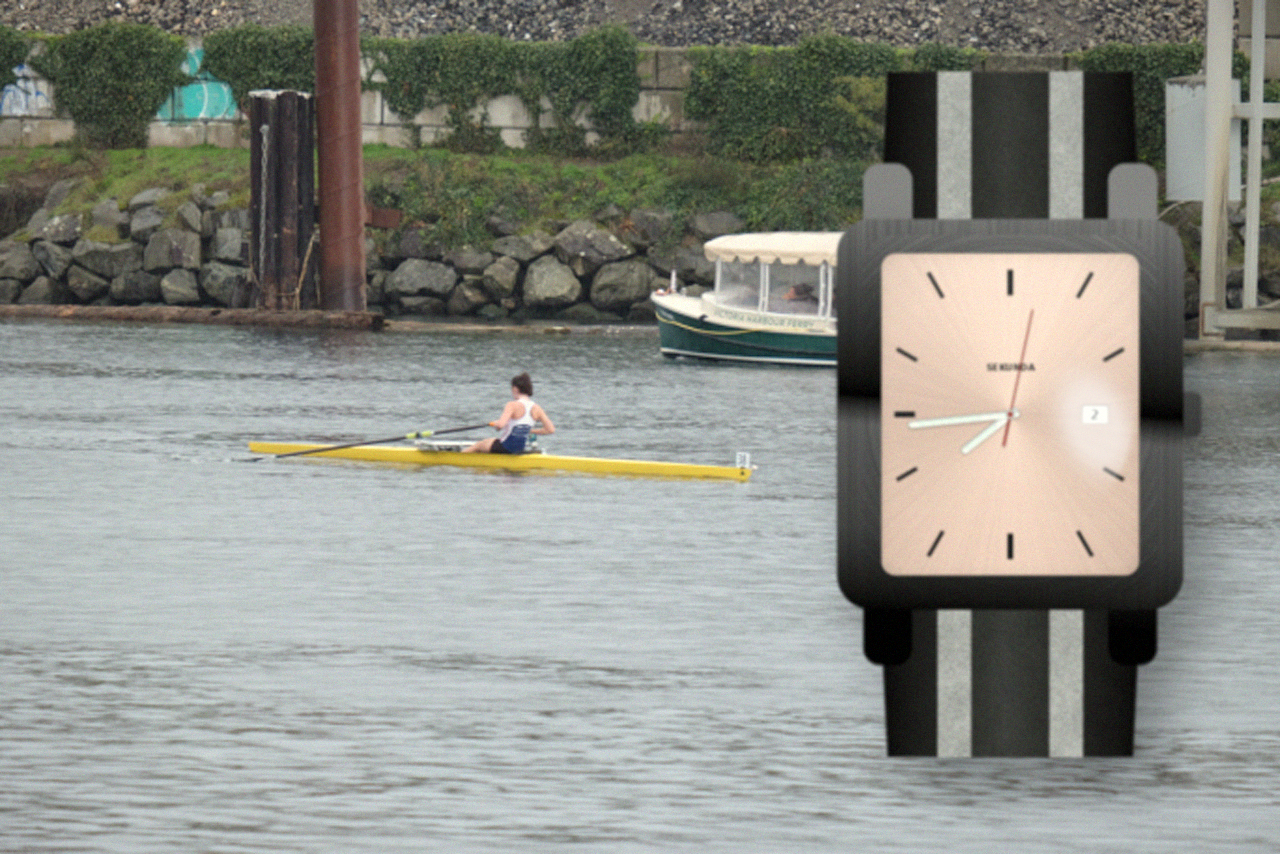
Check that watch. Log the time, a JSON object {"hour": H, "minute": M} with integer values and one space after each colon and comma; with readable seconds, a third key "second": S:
{"hour": 7, "minute": 44, "second": 2}
